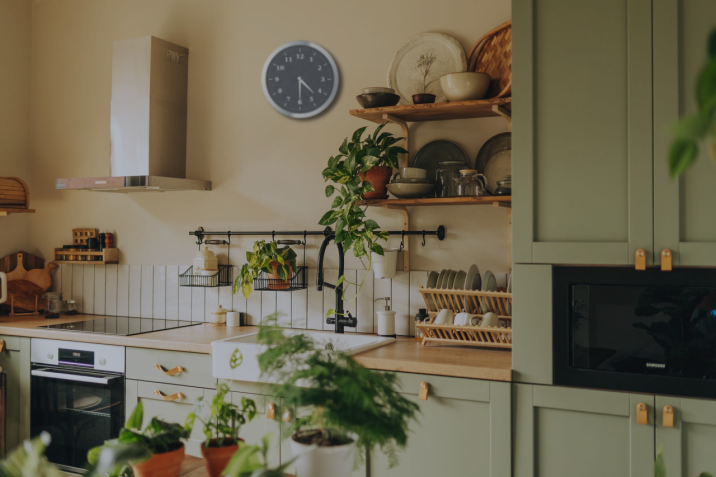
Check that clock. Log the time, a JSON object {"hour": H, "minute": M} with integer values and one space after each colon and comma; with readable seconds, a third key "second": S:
{"hour": 4, "minute": 30}
